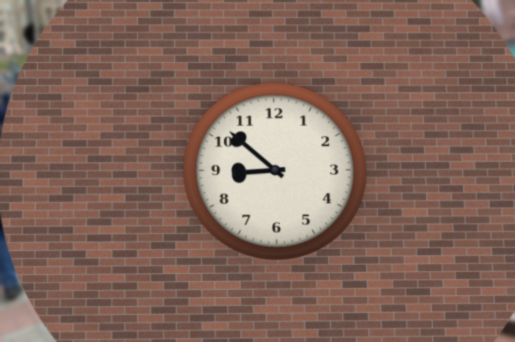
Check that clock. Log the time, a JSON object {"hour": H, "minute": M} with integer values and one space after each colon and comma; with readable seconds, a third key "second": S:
{"hour": 8, "minute": 52}
